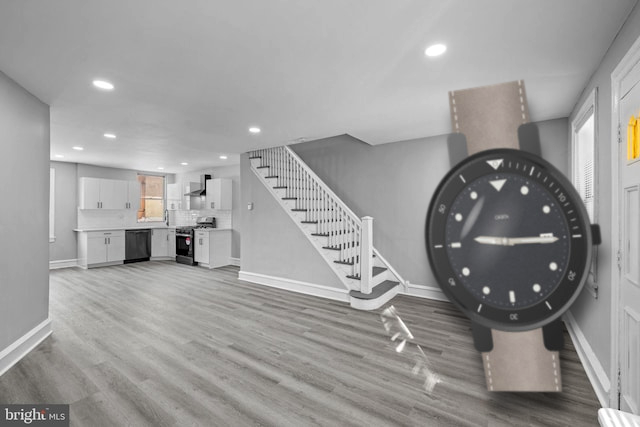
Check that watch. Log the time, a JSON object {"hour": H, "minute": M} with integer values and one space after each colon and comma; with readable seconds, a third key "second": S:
{"hour": 9, "minute": 15, "second": 15}
